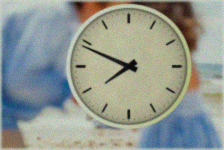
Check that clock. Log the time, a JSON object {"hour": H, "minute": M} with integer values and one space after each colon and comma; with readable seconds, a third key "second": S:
{"hour": 7, "minute": 49}
